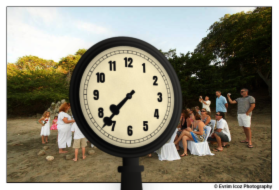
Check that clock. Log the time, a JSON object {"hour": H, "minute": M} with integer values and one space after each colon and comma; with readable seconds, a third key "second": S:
{"hour": 7, "minute": 37}
